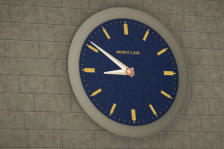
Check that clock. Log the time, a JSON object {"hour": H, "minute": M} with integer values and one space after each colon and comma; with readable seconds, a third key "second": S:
{"hour": 8, "minute": 51}
